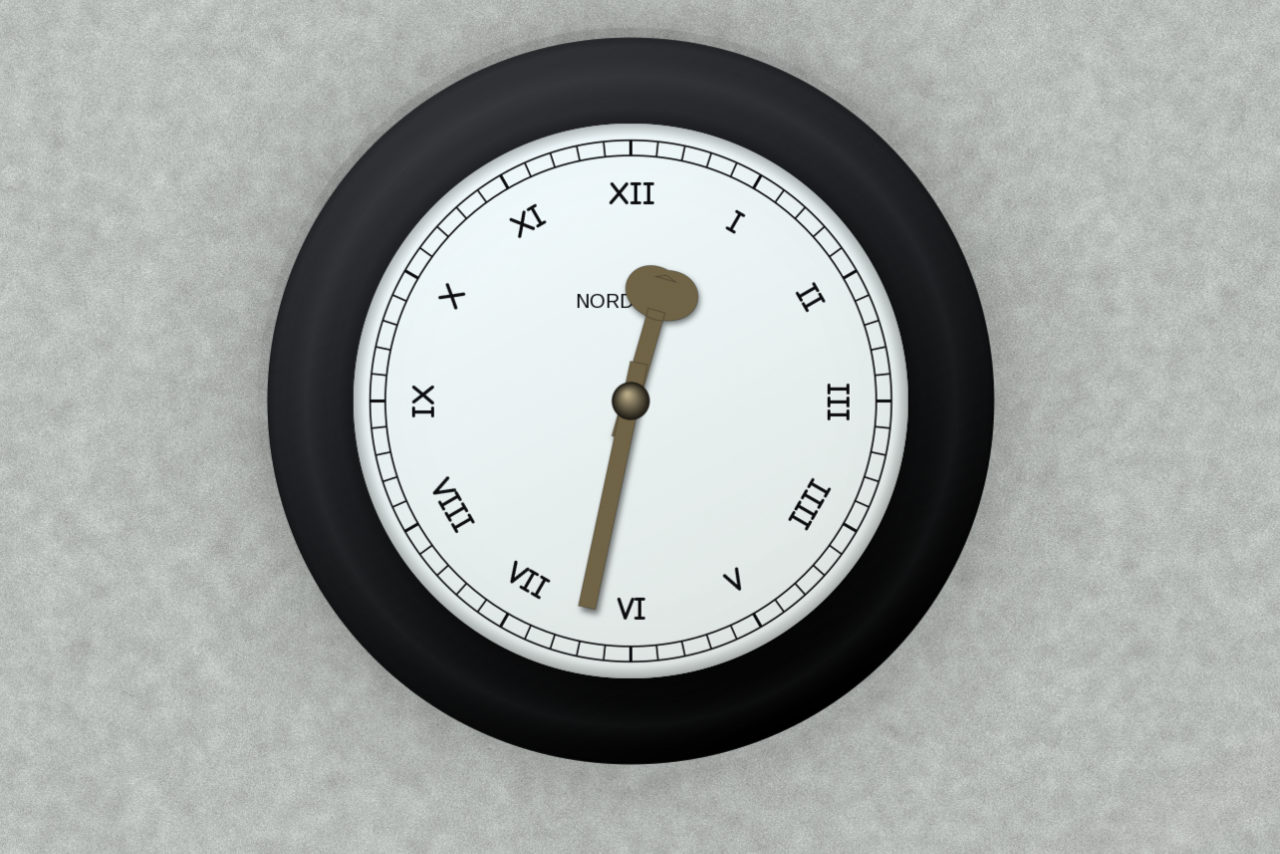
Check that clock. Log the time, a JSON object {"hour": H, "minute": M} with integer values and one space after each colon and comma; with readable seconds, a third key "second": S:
{"hour": 12, "minute": 32}
